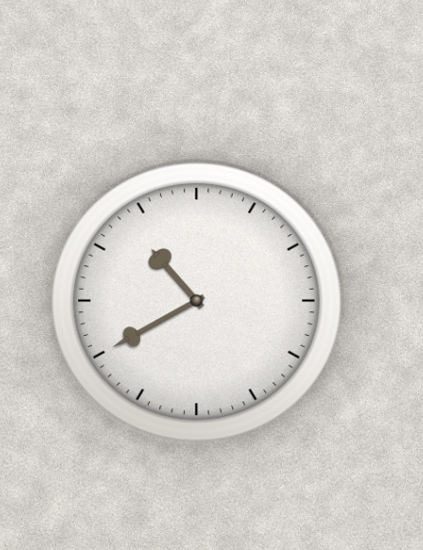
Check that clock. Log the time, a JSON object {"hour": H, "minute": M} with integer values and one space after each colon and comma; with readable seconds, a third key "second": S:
{"hour": 10, "minute": 40}
